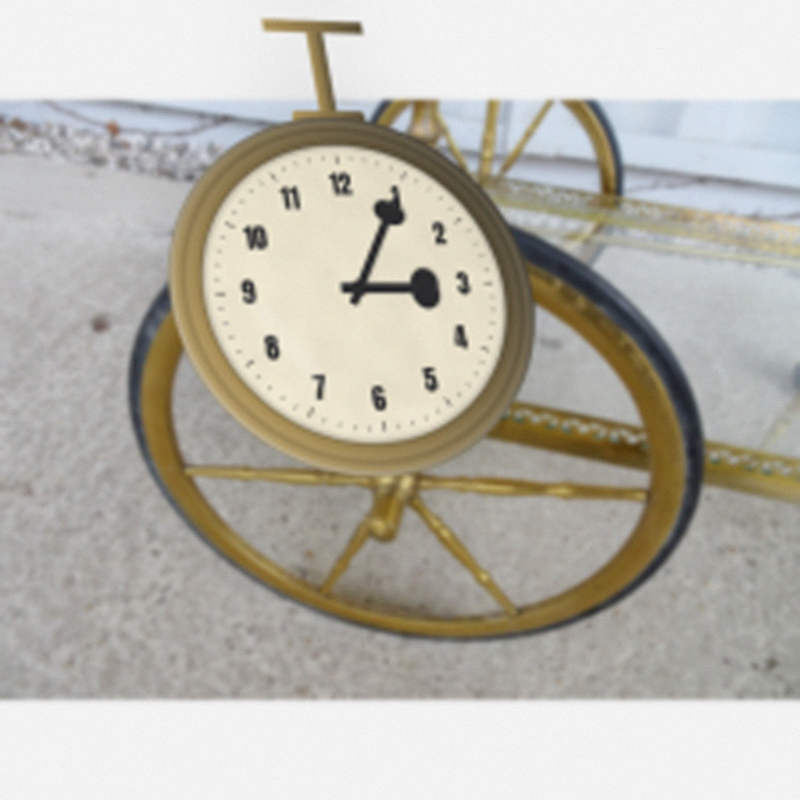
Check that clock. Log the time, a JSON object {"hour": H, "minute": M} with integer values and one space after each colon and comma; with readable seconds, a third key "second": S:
{"hour": 3, "minute": 5}
